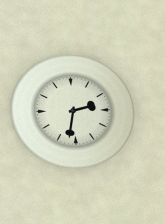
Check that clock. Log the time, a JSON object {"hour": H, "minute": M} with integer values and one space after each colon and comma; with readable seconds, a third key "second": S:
{"hour": 2, "minute": 32}
